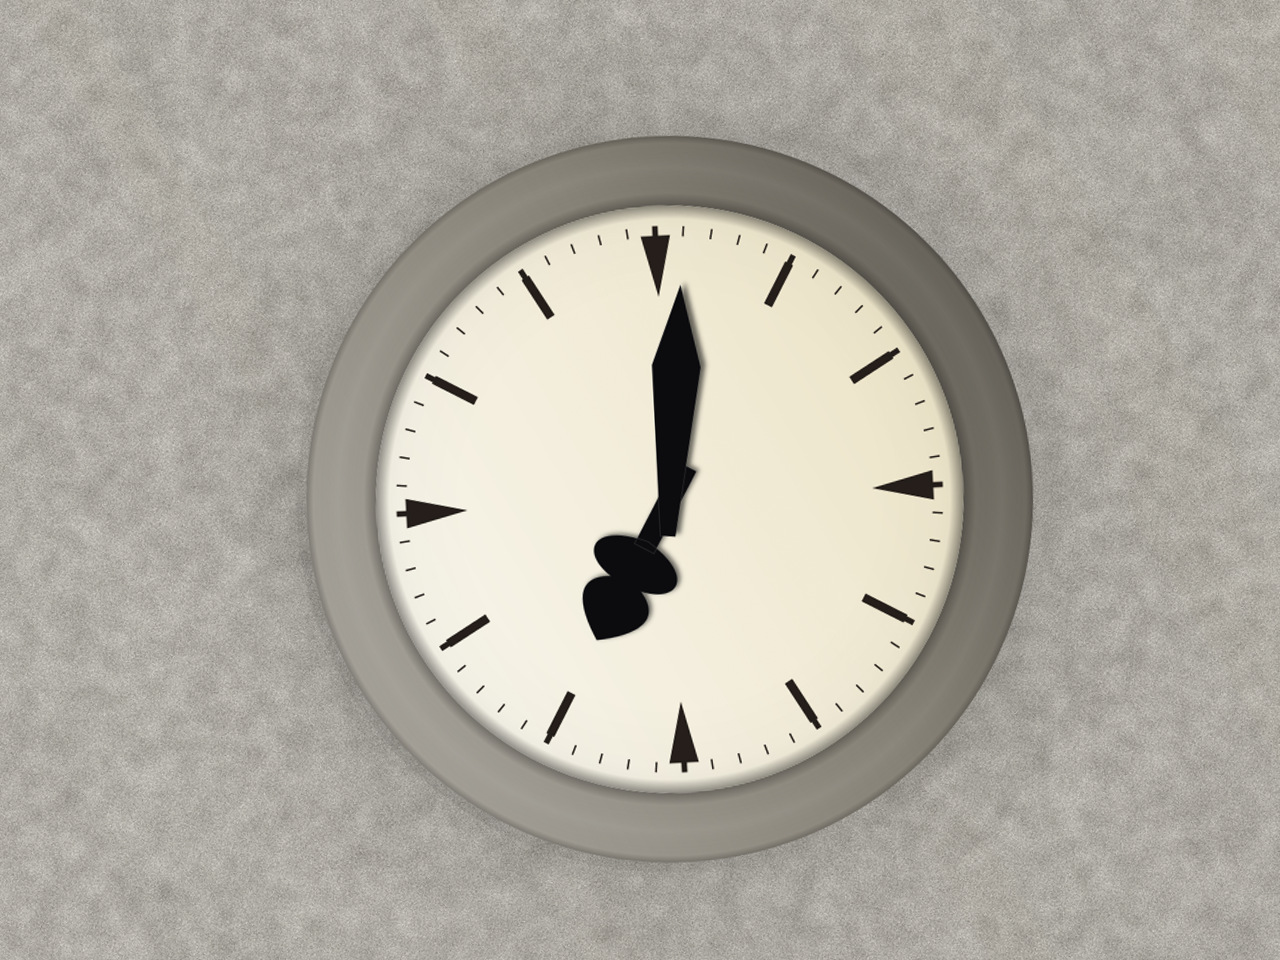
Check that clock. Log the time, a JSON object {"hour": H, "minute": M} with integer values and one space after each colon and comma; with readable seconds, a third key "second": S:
{"hour": 7, "minute": 1}
